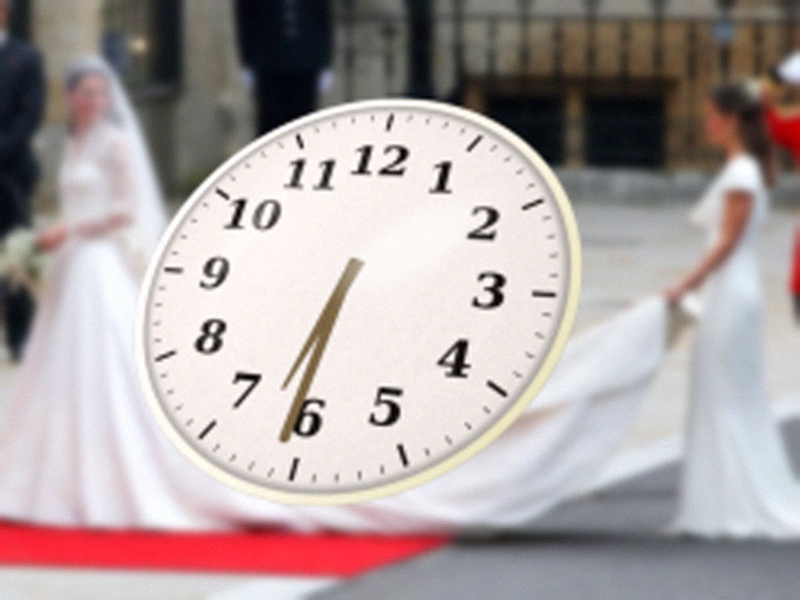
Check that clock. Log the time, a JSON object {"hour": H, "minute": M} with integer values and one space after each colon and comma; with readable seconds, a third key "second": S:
{"hour": 6, "minute": 31}
